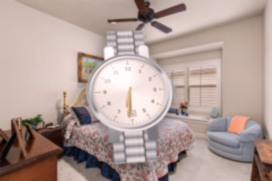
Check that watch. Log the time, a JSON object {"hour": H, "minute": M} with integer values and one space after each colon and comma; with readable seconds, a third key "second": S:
{"hour": 6, "minute": 31}
